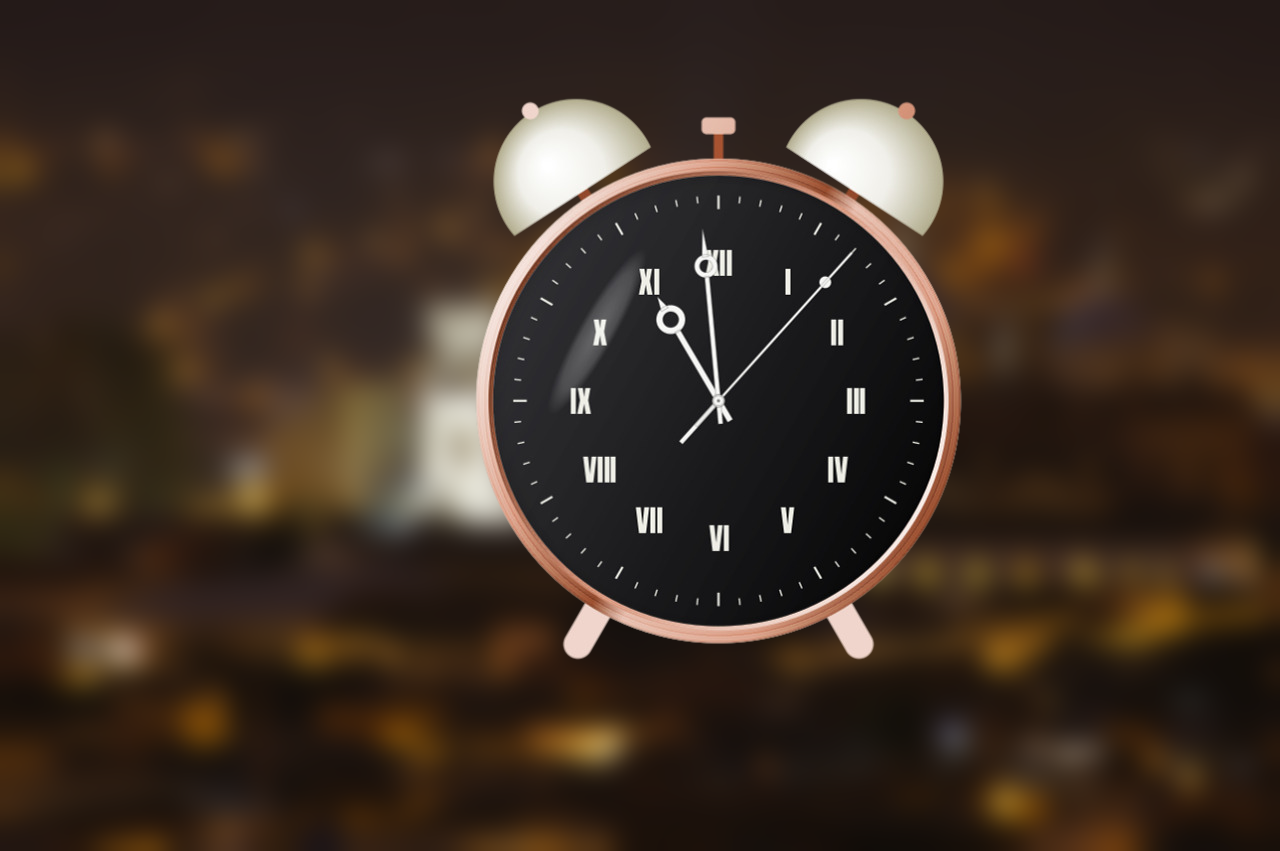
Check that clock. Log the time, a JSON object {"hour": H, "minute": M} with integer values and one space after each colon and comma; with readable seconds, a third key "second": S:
{"hour": 10, "minute": 59, "second": 7}
